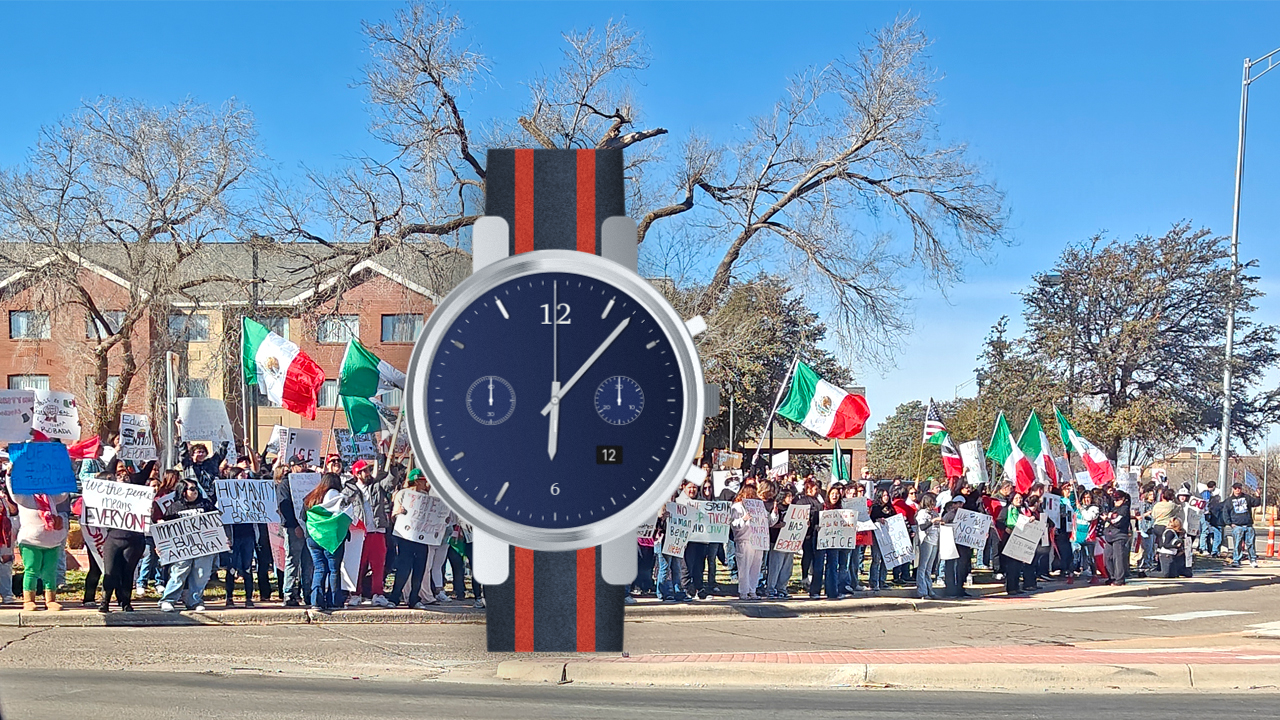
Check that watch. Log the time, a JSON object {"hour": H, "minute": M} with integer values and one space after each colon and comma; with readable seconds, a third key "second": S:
{"hour": 6, "minute": 7}
